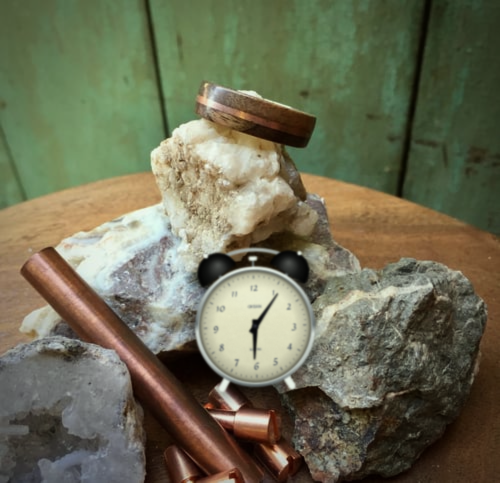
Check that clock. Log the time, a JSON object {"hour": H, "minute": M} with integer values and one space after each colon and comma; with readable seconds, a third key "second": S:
{"hour": 6, "minute": 6}
